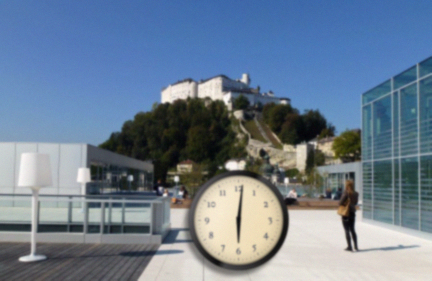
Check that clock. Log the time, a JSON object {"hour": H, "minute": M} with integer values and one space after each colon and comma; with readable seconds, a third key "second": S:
{"hour": 6, "minute": 1}
